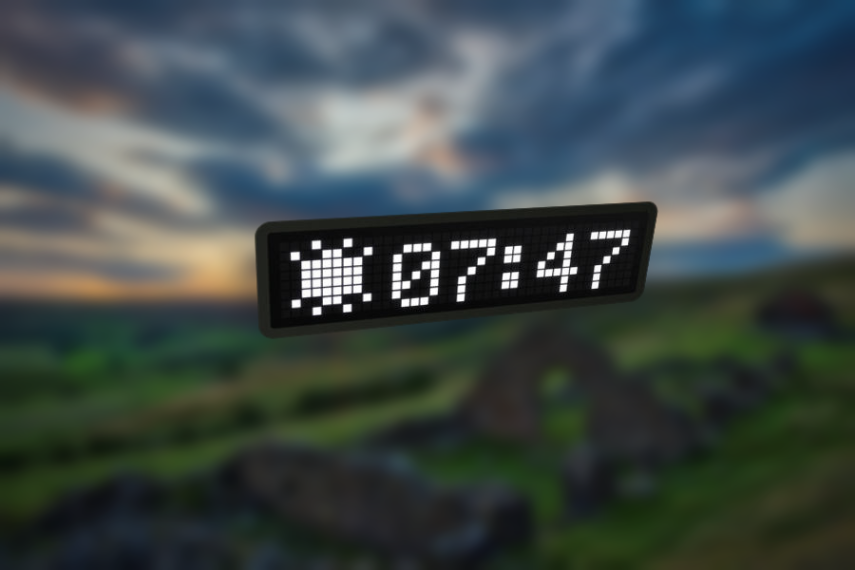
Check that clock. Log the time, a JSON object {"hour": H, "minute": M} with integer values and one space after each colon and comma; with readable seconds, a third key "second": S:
{"hour": 7, "minute": 47}
